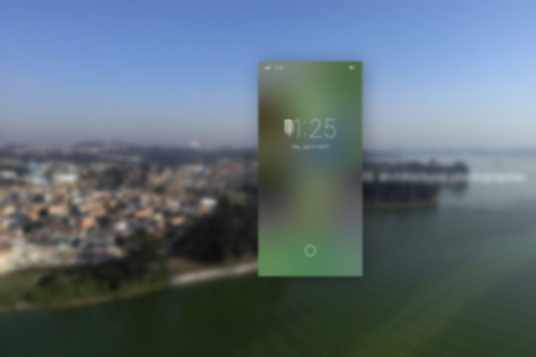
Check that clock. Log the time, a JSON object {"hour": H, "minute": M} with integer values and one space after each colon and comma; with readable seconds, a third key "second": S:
{"hour": 11, "minute": 25}
